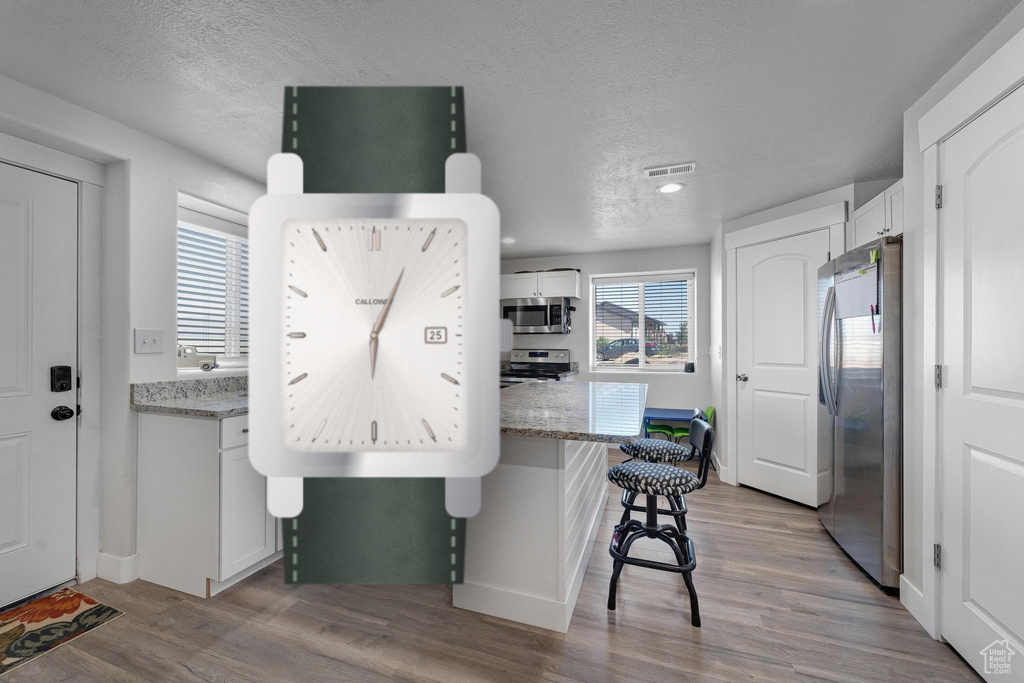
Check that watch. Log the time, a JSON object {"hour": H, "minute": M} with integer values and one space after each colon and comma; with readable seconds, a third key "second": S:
{"hour": 6, "minute": 4}
